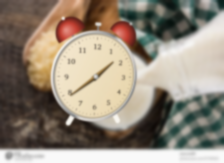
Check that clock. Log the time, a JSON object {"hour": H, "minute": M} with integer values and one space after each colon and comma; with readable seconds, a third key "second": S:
{"hour": 1, "minute": 39}
